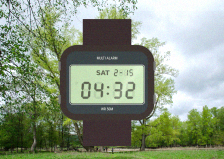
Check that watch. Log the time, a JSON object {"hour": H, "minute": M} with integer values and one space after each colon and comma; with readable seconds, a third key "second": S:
{"hour": 4, "minute": 32}
